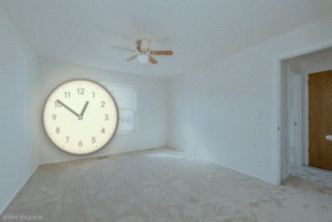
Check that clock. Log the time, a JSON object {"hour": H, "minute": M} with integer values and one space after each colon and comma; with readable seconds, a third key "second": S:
{"hour": 12, "minute": 51}
